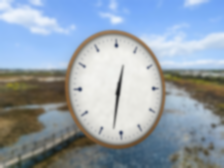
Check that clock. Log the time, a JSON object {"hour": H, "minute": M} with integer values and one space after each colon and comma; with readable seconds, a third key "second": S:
{"hour": 12, "minute": 32}
